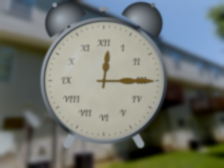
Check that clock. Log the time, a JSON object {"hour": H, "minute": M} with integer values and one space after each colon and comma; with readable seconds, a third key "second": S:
{"hour": 12, "minute": 15}
